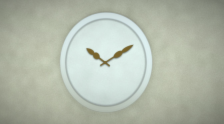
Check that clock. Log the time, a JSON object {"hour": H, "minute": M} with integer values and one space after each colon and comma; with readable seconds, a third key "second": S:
{"hour": 10, "minute": 10}
